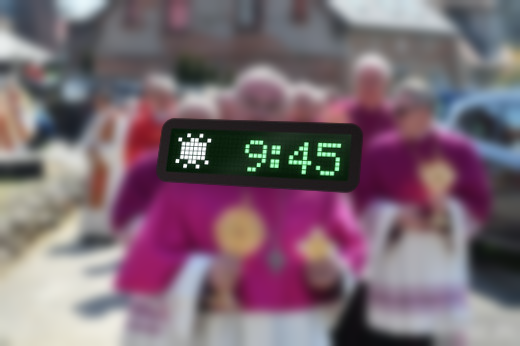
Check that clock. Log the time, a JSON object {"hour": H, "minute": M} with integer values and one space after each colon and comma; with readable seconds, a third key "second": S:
{"hour": 9, "minute": 45}
